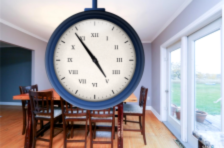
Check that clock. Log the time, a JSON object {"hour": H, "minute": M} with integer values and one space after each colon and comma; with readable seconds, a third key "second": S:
{"hour": 4, "minute": 54}
